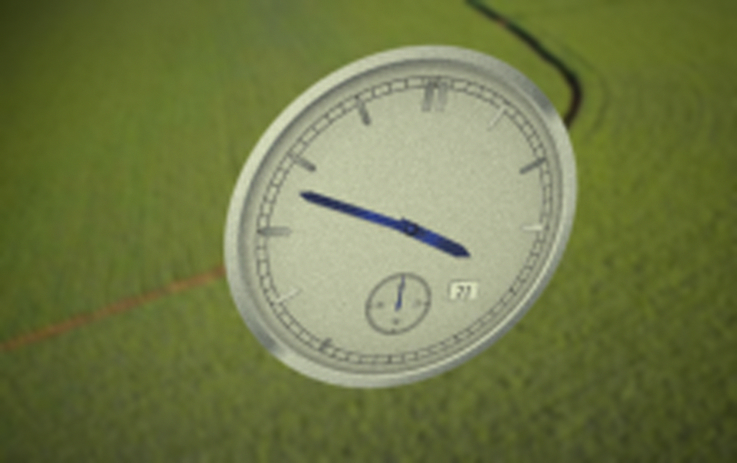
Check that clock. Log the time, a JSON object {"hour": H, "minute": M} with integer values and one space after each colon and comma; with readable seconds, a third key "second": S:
{"hour": 3, "minute": 48}
